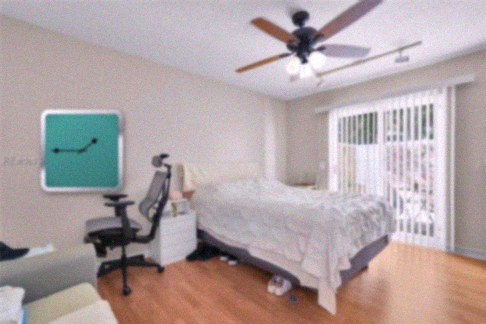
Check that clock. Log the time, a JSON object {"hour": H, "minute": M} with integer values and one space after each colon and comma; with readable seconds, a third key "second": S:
{"hour": 1, "minute": 45}
